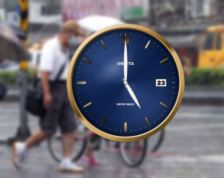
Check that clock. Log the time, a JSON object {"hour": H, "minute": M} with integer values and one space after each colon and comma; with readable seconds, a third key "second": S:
{"hour": 5, "minute": 0}
